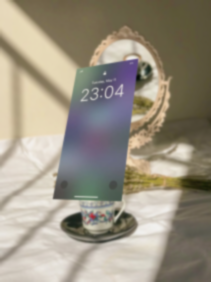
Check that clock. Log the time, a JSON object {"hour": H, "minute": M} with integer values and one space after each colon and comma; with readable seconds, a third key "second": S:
{"hour": 23, "minute": 4}
